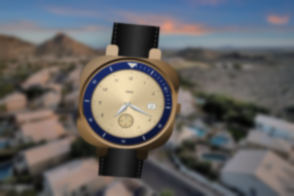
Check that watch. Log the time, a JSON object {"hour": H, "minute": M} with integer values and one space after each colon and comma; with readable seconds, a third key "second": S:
{"hour": 7, "minute": 19}
